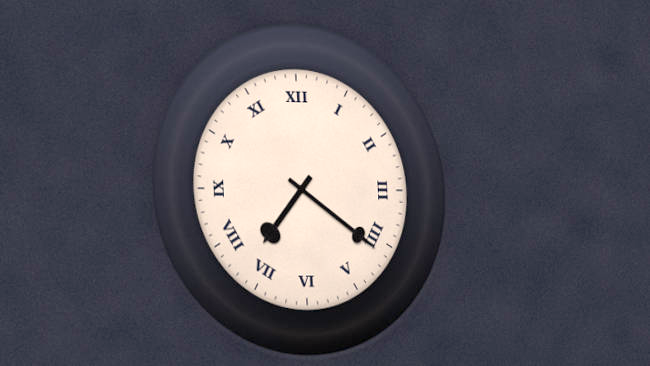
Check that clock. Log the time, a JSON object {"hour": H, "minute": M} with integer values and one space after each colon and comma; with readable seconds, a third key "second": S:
{"hour": 7, "minute": 21}
